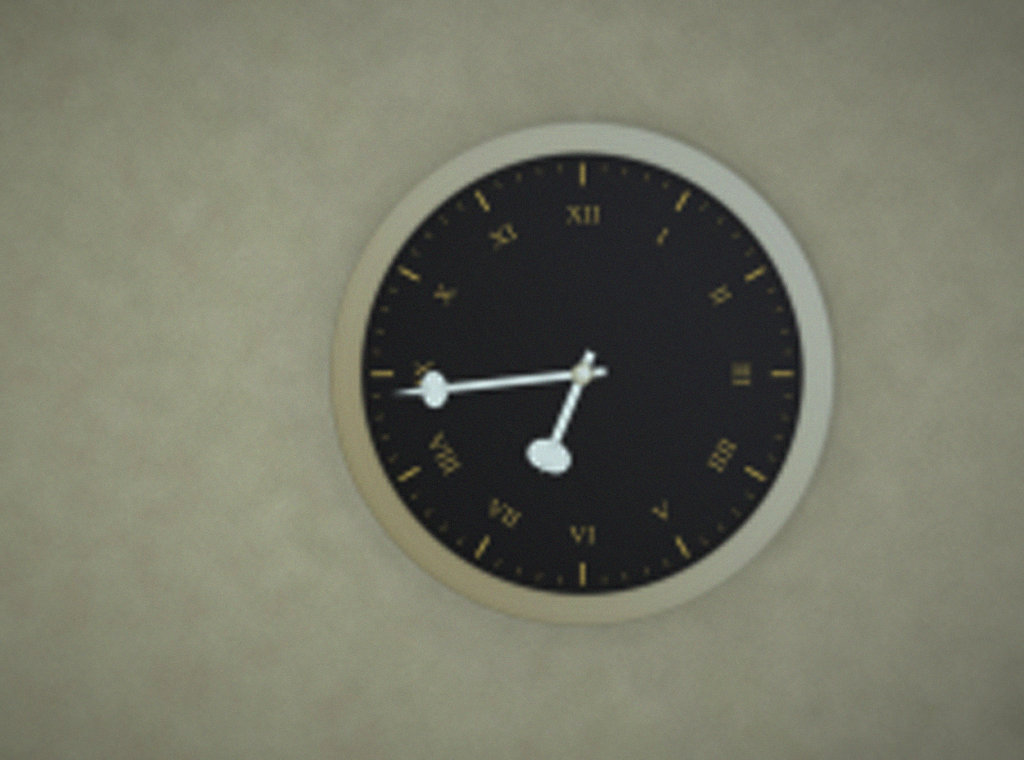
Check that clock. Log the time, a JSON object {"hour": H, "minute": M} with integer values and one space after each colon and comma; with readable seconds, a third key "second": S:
{"hour": 6, "minute": 44}
